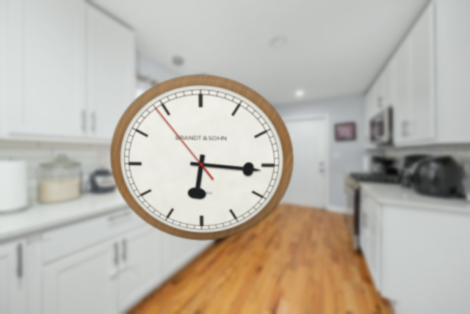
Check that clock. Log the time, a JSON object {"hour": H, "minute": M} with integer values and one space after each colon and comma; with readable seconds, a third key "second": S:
{"hour": 6, "minute": 15, "second": 54}
